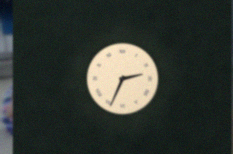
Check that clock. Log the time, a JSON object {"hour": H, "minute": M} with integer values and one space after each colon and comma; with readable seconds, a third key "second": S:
{"hour": 2, "minute": 34}
